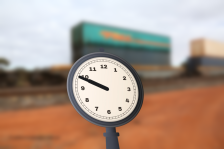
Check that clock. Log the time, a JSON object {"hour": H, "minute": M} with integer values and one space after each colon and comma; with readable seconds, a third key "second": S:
{"hour": 9, "minute": 49}
